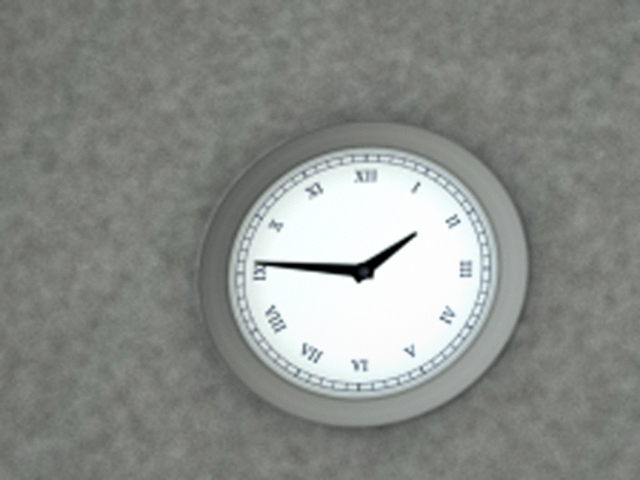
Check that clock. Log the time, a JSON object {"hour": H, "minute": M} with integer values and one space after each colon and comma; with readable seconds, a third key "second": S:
{"hour": 1, "minute": 46}
